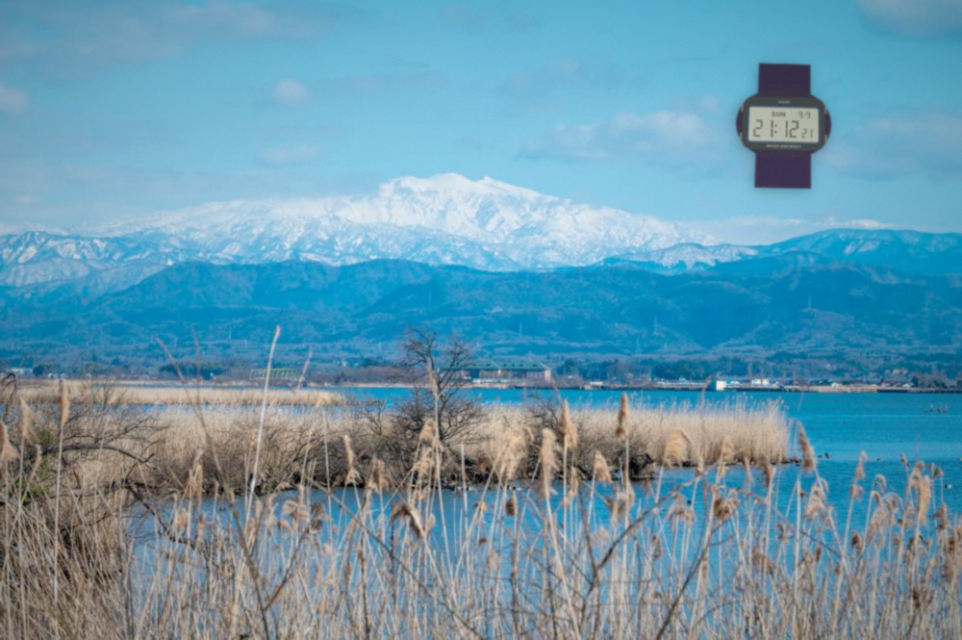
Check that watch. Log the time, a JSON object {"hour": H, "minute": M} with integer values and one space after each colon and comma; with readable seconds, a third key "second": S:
{"hour": 21, "minute": 12}
